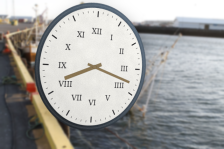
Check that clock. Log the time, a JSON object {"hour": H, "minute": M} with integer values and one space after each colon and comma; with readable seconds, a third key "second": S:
{"hour": 8, "minute": 18}
